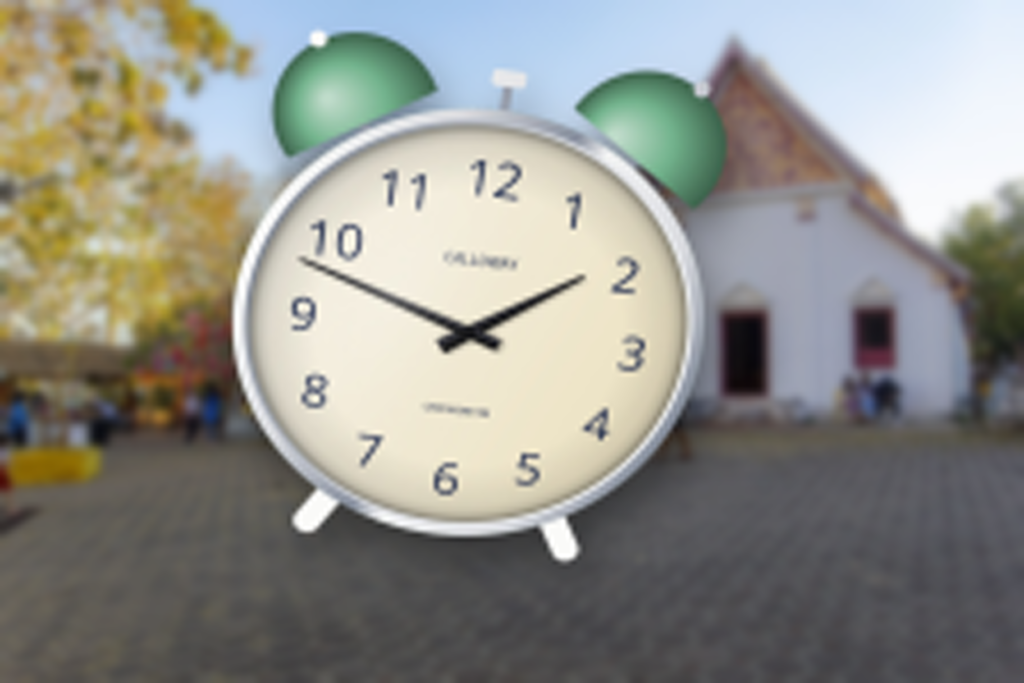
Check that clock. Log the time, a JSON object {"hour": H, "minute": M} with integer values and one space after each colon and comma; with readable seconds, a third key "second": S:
{"hour": 1, "minute": 48}
